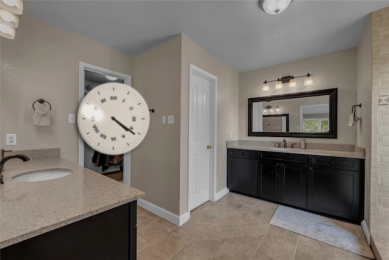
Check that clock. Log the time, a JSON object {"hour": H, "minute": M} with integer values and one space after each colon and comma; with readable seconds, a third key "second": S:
{"hour": 4, "minute": 21}
